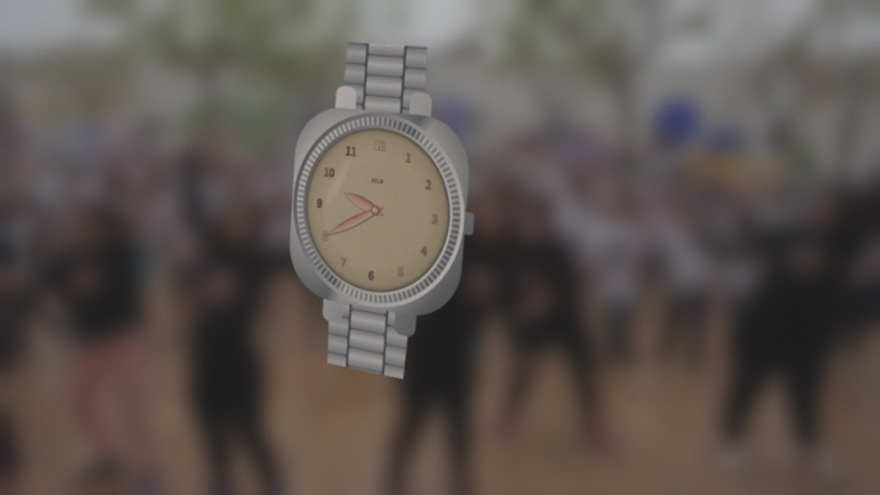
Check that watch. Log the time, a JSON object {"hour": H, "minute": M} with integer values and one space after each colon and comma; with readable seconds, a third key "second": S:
{"hour": 9, "minute": 40}
